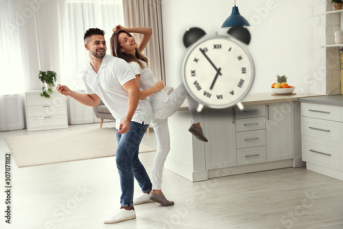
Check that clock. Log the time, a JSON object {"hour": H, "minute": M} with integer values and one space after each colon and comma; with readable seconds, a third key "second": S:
{"hour": 6, "minute": 54}
